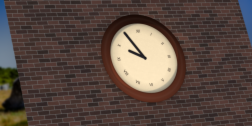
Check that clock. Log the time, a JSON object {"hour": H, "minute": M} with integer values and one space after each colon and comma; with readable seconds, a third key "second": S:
{"hour": 9, "minute": 55}
